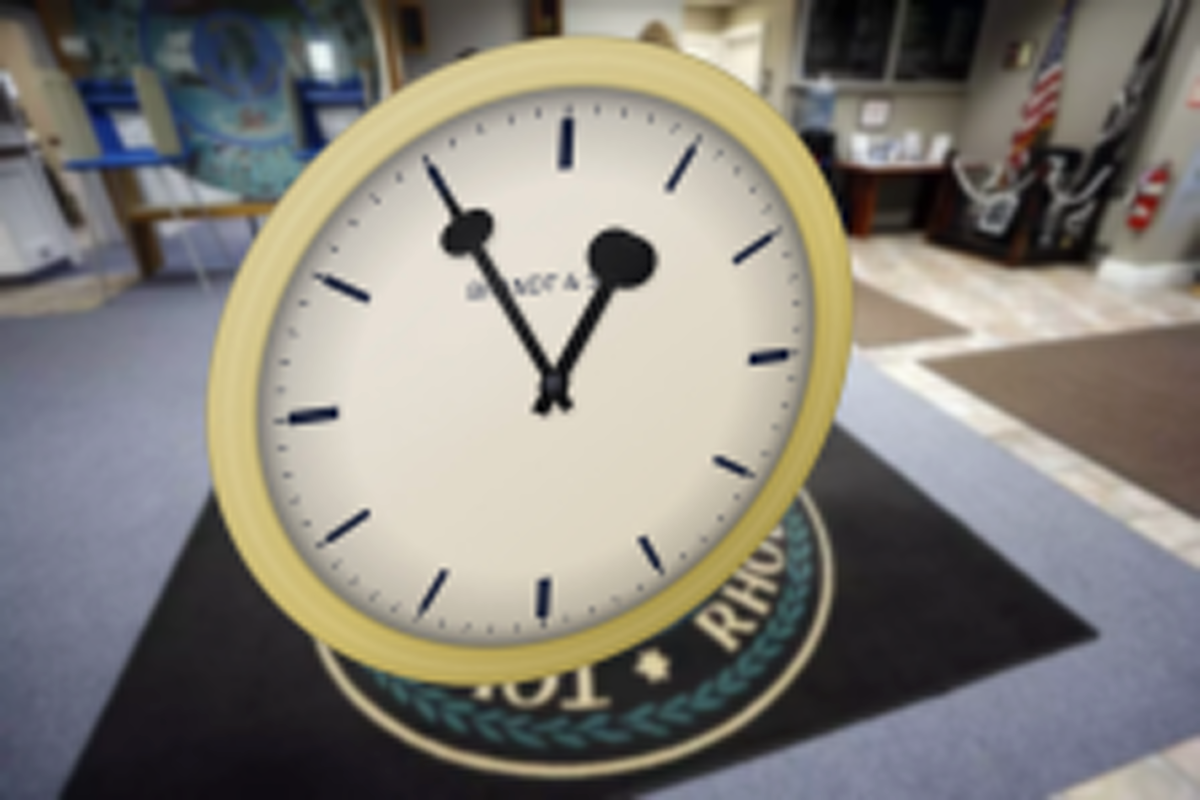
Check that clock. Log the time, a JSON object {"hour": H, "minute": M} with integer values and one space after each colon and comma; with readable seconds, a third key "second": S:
{"hour": 12, "minute": 55}
